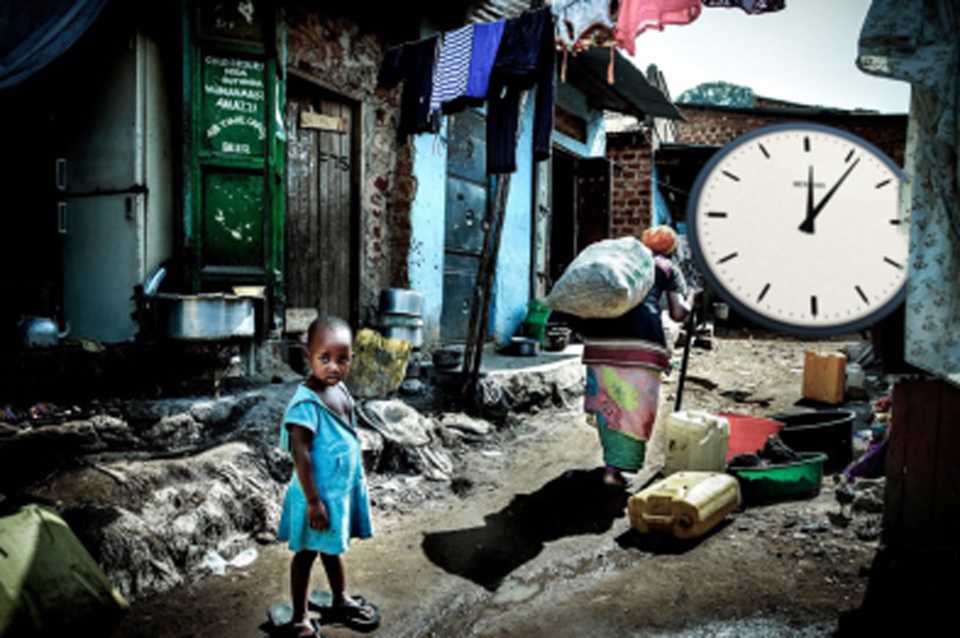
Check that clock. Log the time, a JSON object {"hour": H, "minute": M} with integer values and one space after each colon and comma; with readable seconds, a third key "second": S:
{"hour": 12, "minute": 6}
